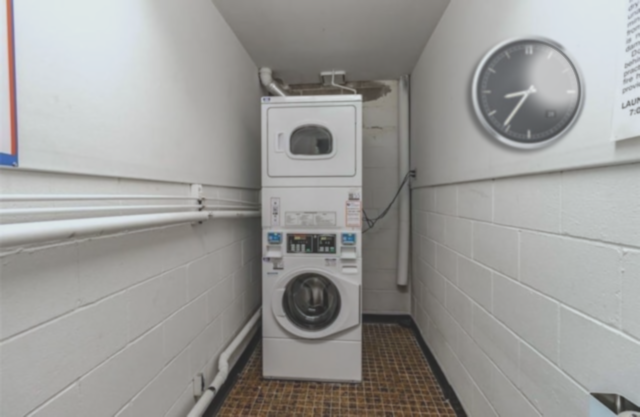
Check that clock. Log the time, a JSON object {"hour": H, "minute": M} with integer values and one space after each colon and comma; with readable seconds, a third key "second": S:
{"hour": 8, "minute": 36}
